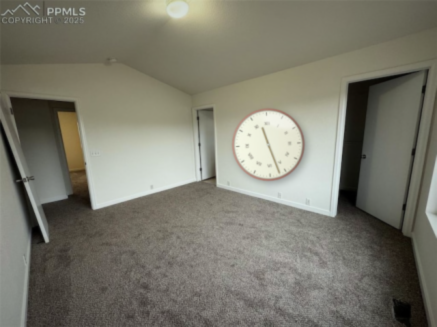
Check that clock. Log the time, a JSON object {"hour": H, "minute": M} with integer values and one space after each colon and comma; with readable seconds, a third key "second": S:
{"hour": 11, "minute": 27}
